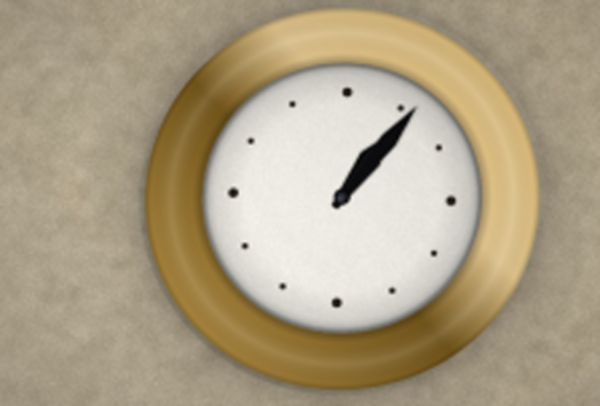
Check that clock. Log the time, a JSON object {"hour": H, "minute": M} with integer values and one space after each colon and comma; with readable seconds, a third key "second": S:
{"hour": 1, "minute": 6}
